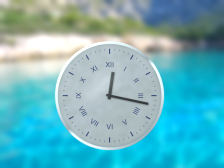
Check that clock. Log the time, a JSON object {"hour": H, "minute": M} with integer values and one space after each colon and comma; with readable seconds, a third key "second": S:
{"hour": 12, "minute": 17}
